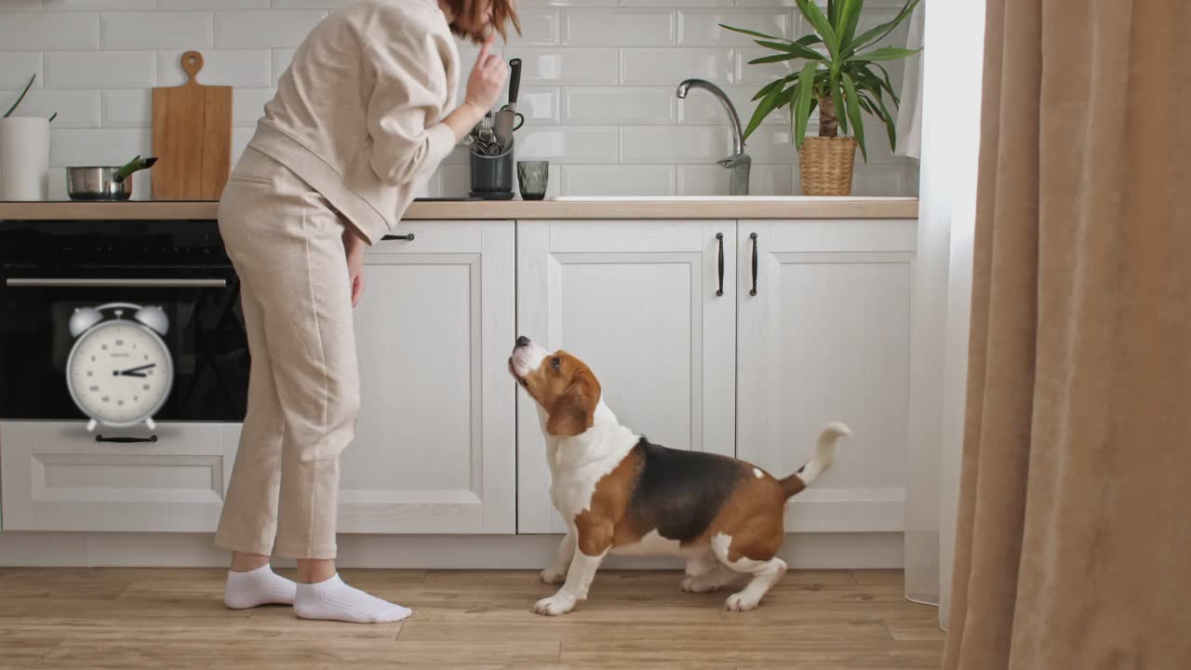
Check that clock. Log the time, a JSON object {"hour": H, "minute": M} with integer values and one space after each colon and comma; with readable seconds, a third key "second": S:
{"hour": 3, "minute": 13}
